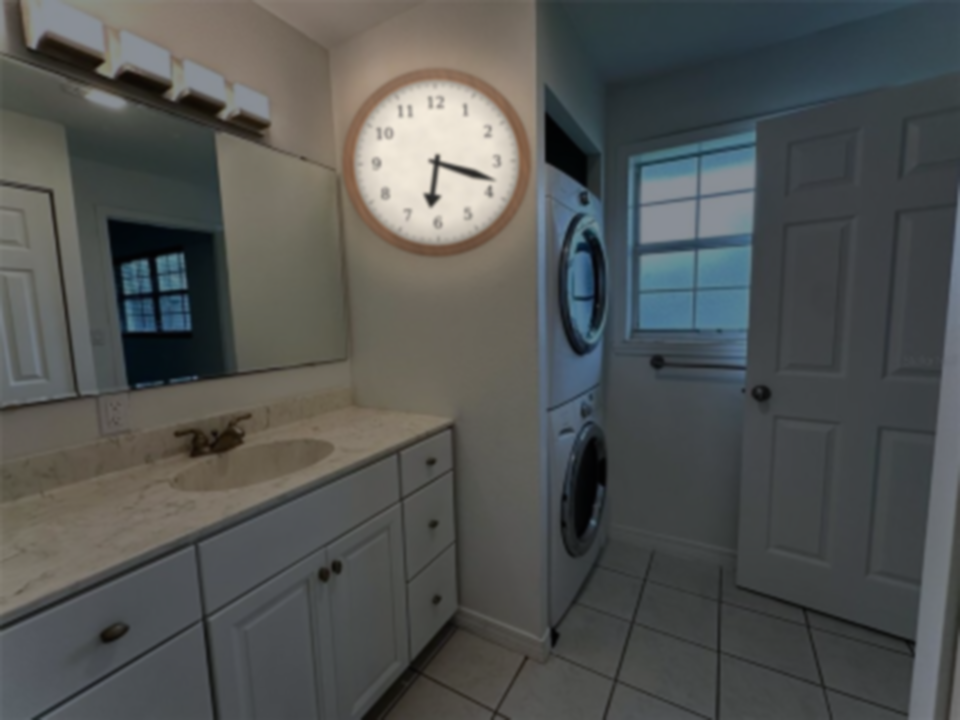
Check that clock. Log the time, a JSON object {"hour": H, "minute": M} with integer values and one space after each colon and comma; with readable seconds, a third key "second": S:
{"hour": 6, "minute": 18}
